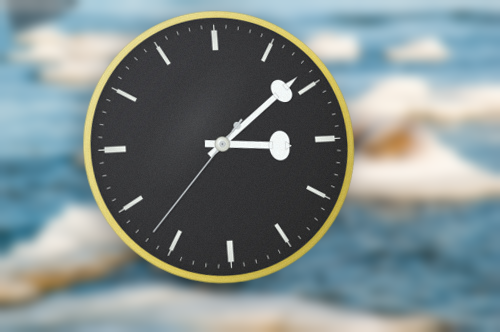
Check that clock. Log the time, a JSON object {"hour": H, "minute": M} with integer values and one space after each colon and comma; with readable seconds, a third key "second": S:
{"hour": 3, "minute": 8, "second": 37}
